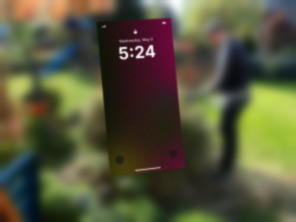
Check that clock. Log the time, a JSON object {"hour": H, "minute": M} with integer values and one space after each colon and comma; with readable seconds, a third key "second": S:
{"hour": 5, "minute": 24}
